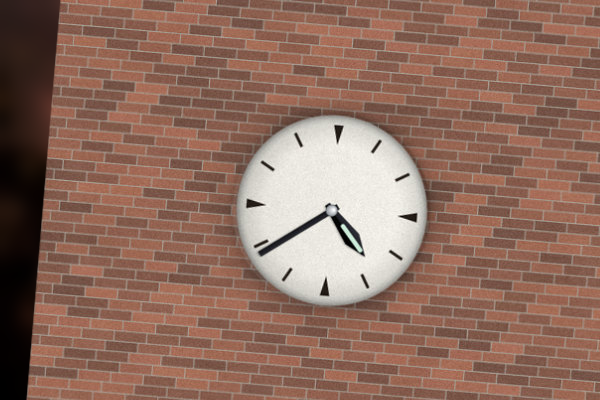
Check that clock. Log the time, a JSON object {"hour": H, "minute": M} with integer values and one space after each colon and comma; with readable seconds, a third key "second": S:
{"hour": 4, "minute": 39}
